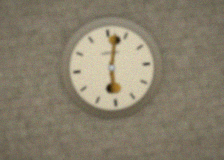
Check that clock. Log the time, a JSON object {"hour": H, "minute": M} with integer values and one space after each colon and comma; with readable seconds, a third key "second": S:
{"hour": 6, "minute": 2}
